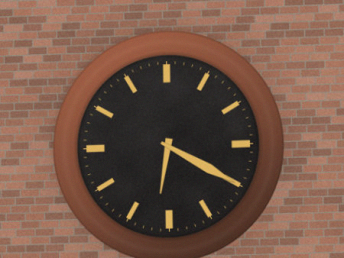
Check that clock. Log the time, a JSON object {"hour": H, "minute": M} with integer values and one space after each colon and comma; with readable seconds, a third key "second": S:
{"hour": 6, "minute": 20}
